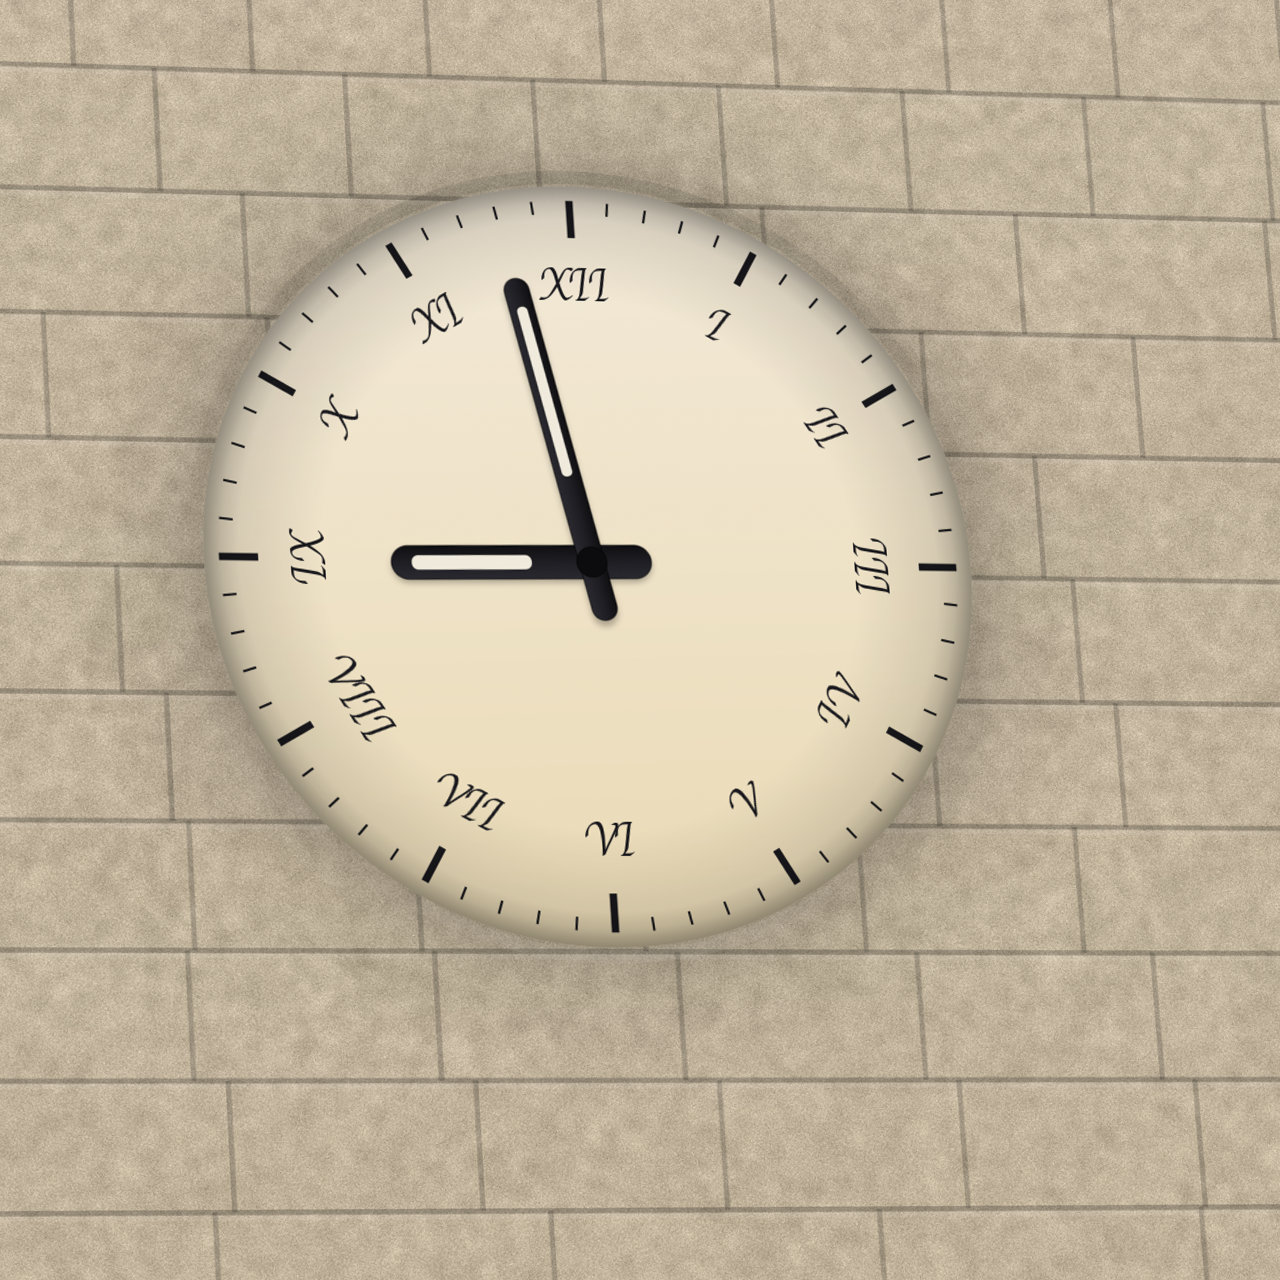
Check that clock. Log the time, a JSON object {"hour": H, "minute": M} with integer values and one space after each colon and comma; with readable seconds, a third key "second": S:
{"hour": 8, "minute": 58}
